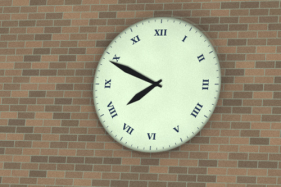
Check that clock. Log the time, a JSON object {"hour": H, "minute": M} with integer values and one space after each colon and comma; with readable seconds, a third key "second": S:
{"hour": 7, "minute": 49}
